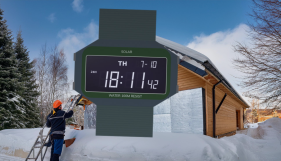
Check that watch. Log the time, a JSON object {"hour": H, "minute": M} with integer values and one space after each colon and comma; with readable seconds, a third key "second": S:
{"hour": 18, "minute": 11, "second": 42}
